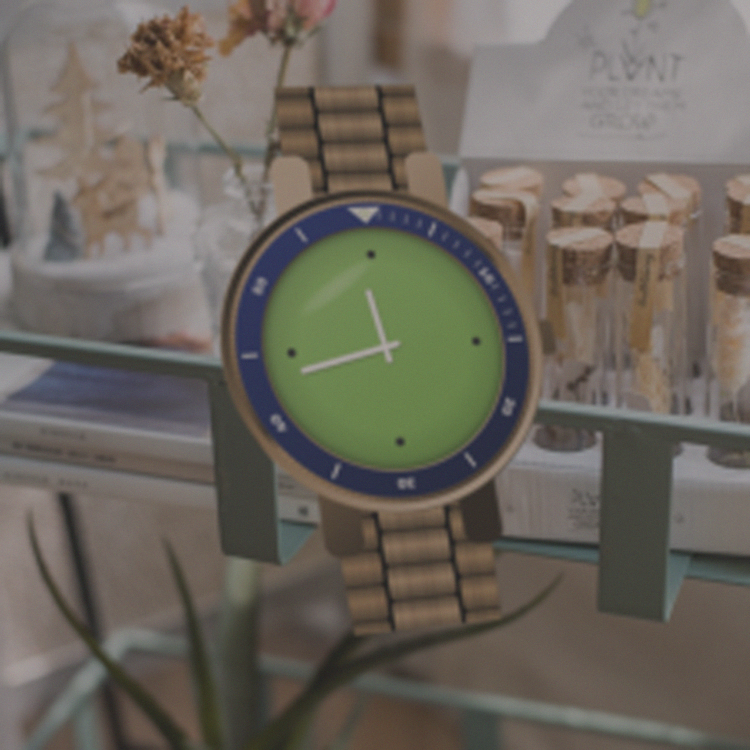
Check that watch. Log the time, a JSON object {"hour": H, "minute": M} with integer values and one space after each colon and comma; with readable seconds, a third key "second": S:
{"hour": 11, "minute": 43}
